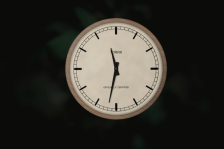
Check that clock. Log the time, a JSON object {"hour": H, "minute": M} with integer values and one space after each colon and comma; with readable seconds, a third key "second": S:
{"hour": 11, "minute": 32}
